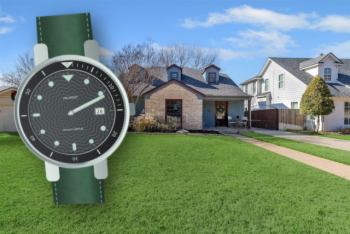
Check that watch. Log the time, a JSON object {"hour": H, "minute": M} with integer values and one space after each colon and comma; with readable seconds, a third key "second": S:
{"hour": 2, "minute": 11}
